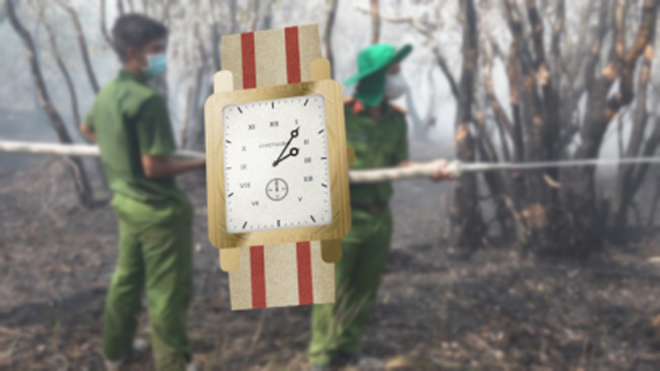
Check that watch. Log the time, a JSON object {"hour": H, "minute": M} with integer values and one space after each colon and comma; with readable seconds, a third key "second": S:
{"hour": 2, "minute": 6}
